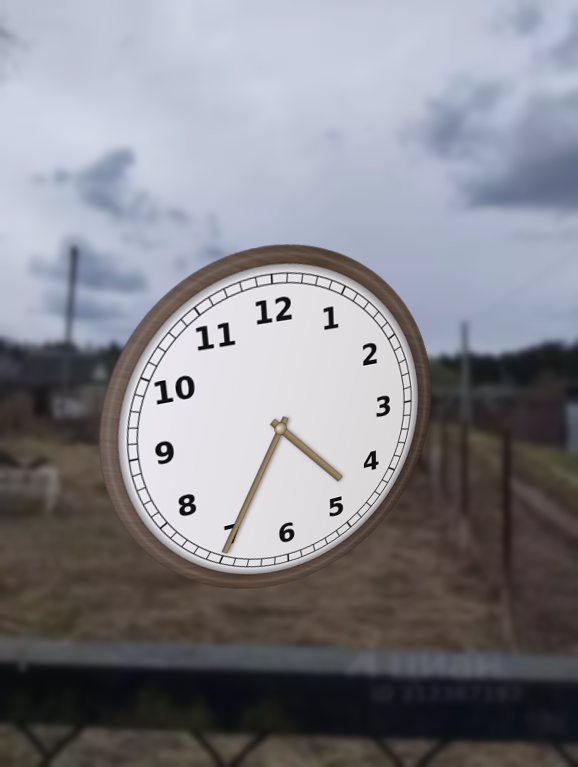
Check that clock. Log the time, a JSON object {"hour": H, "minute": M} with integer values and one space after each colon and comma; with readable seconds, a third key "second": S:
{"hour": 4, "minute": 35}
